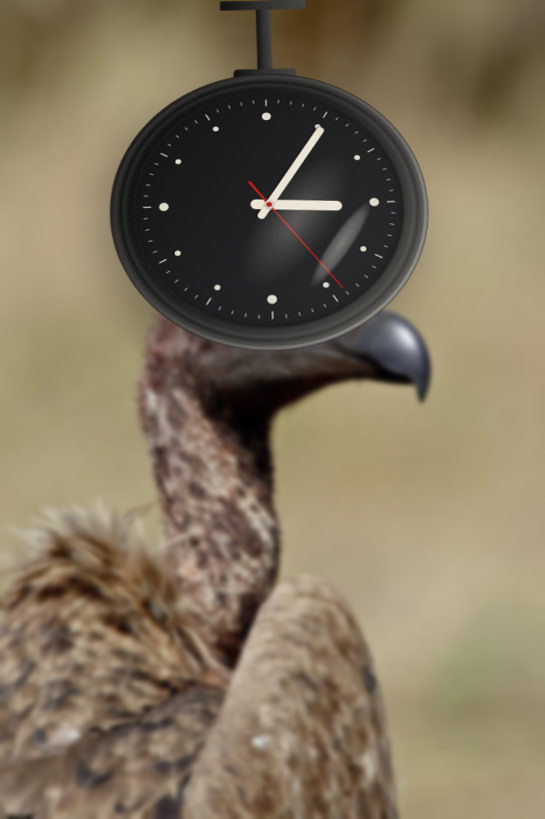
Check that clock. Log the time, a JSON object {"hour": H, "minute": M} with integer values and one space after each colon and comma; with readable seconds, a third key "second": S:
{"hour": 3, "minute": 5, "second": 24}
